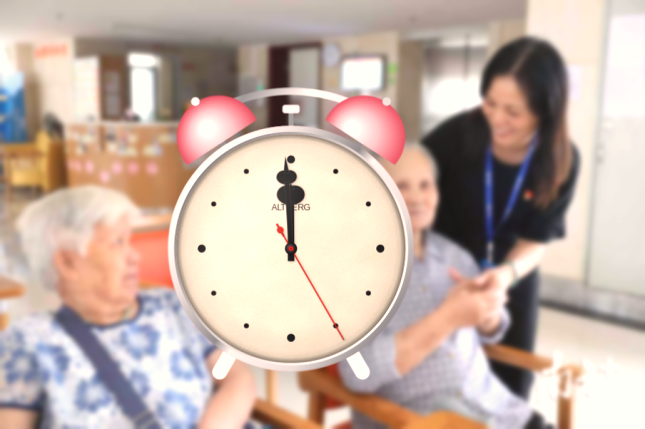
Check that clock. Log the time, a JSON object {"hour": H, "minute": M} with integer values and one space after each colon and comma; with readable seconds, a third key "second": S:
{"hour": 11, "minute": 59, "second": 25}
